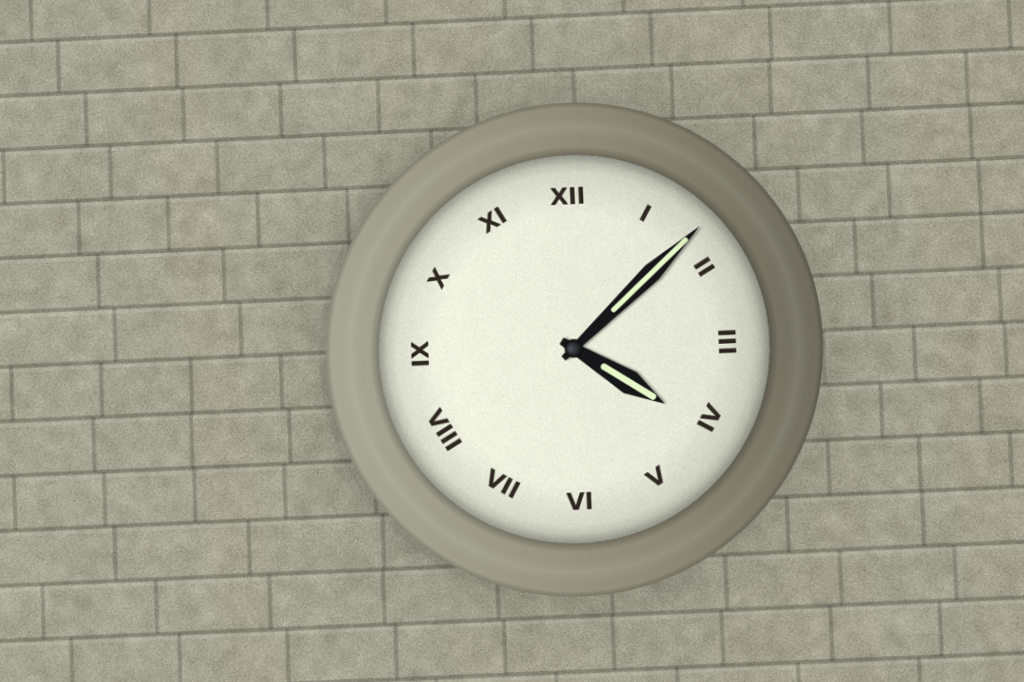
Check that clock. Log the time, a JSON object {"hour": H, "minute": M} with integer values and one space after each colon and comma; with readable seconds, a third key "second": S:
{"hour": 4, "minute": 8}
